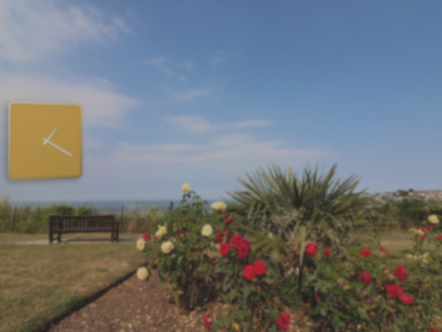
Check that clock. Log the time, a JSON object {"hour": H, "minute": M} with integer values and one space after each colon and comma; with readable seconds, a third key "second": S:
{"hour": 1, "minute": 20}
